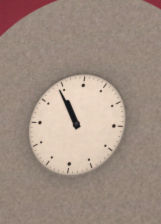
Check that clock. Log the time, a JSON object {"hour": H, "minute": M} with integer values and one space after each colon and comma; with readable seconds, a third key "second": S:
{"hour": 10, "minute": 54}
